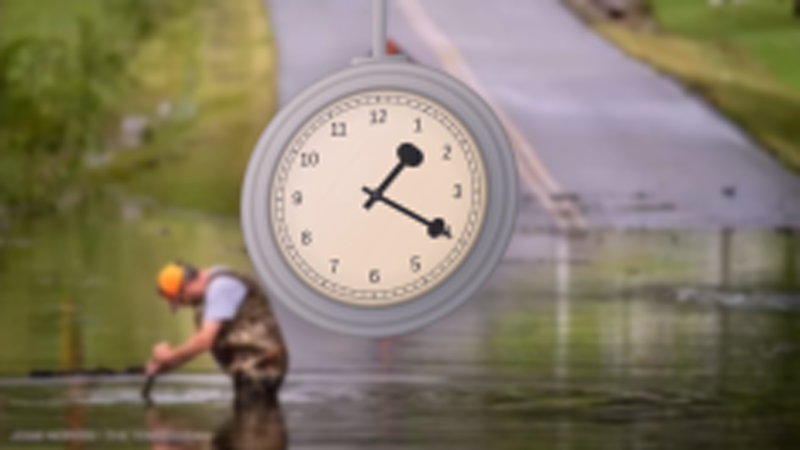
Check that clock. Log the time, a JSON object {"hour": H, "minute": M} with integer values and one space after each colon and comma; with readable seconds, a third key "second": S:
{"hour": 1, "minute": 20}
